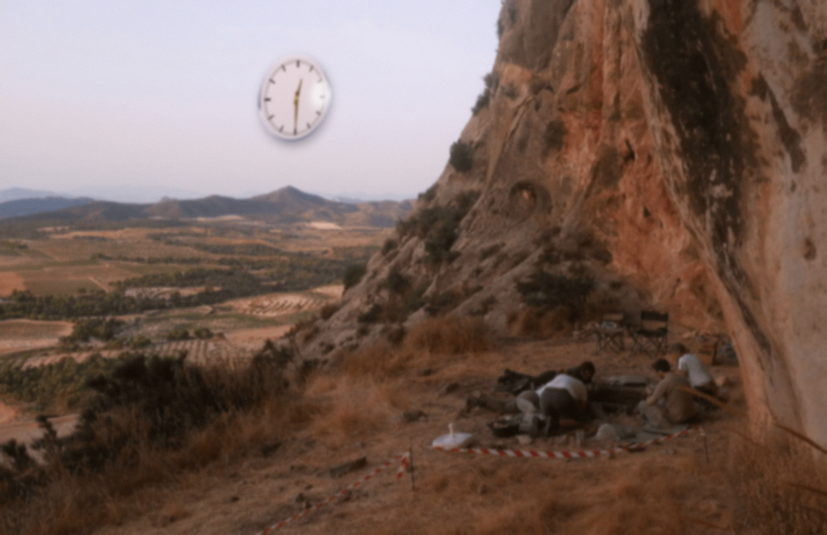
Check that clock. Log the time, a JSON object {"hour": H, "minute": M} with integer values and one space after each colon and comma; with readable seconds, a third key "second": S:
{"hour": 12, "minute": 30}
